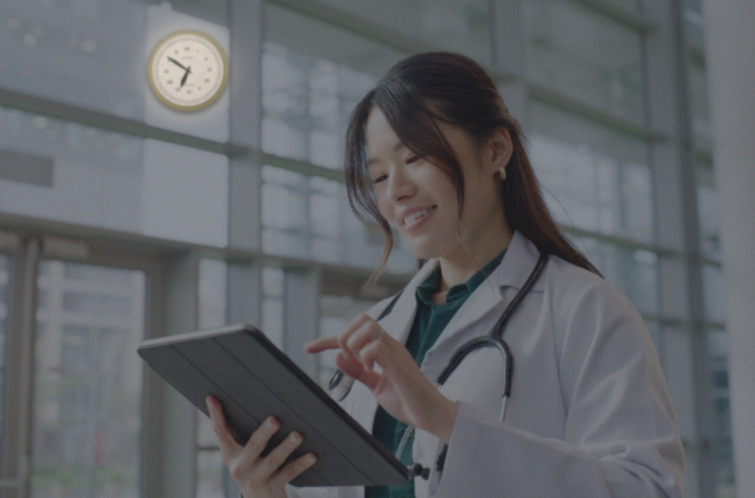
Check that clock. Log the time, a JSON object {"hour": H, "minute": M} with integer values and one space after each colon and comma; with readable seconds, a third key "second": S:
{"hour": 6, "minute": 51}
